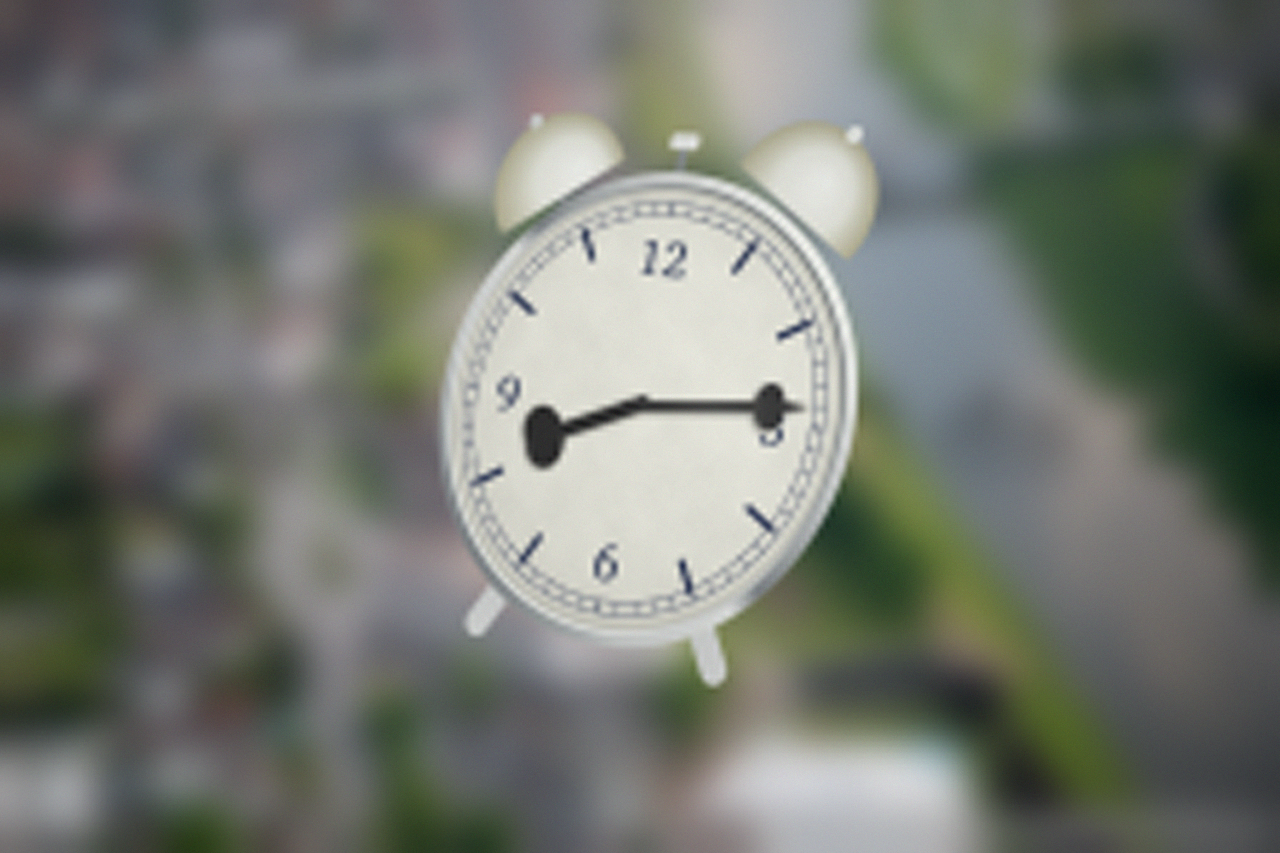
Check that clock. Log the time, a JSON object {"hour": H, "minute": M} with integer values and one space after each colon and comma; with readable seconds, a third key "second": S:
{"hour": 8, "minute": 14}
